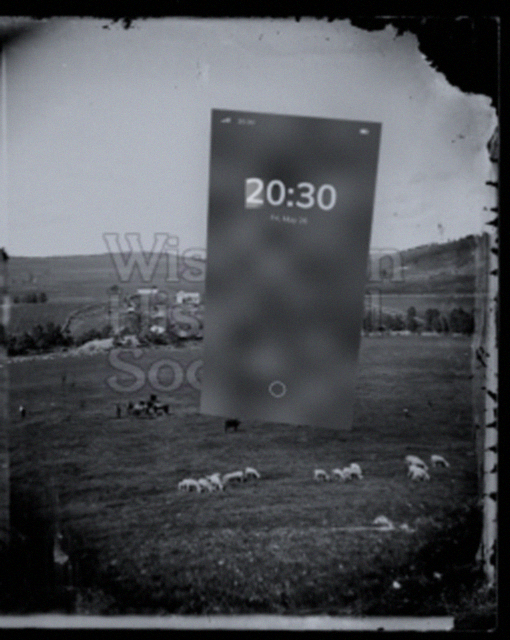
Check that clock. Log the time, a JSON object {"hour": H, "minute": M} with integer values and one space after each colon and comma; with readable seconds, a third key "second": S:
{"hour": 20, "minute": 30}
